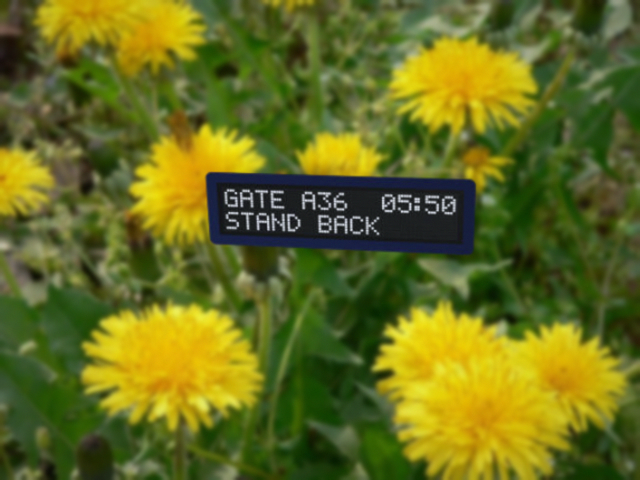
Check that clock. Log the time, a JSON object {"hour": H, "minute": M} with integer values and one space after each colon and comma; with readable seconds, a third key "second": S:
{"hour": 5, "minute": 50}
